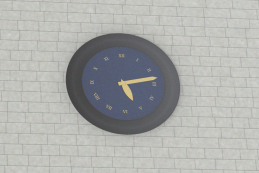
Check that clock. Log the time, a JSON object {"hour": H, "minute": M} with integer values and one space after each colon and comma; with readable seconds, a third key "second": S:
{"hour": 5, "minute": 13}
